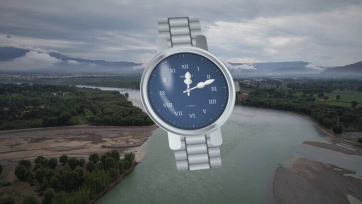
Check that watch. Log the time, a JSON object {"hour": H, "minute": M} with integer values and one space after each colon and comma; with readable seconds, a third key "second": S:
{"hour": 12, "minute": 12}
